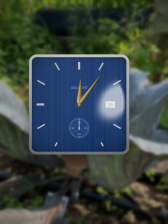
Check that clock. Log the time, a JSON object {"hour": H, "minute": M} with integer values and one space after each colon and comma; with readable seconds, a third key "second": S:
{"hour": 12, "minute": 6}
